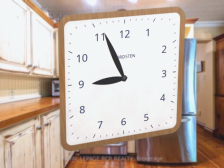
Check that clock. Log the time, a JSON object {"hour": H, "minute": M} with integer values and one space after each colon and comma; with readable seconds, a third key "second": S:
{"hour": 8, "minute": 56}
